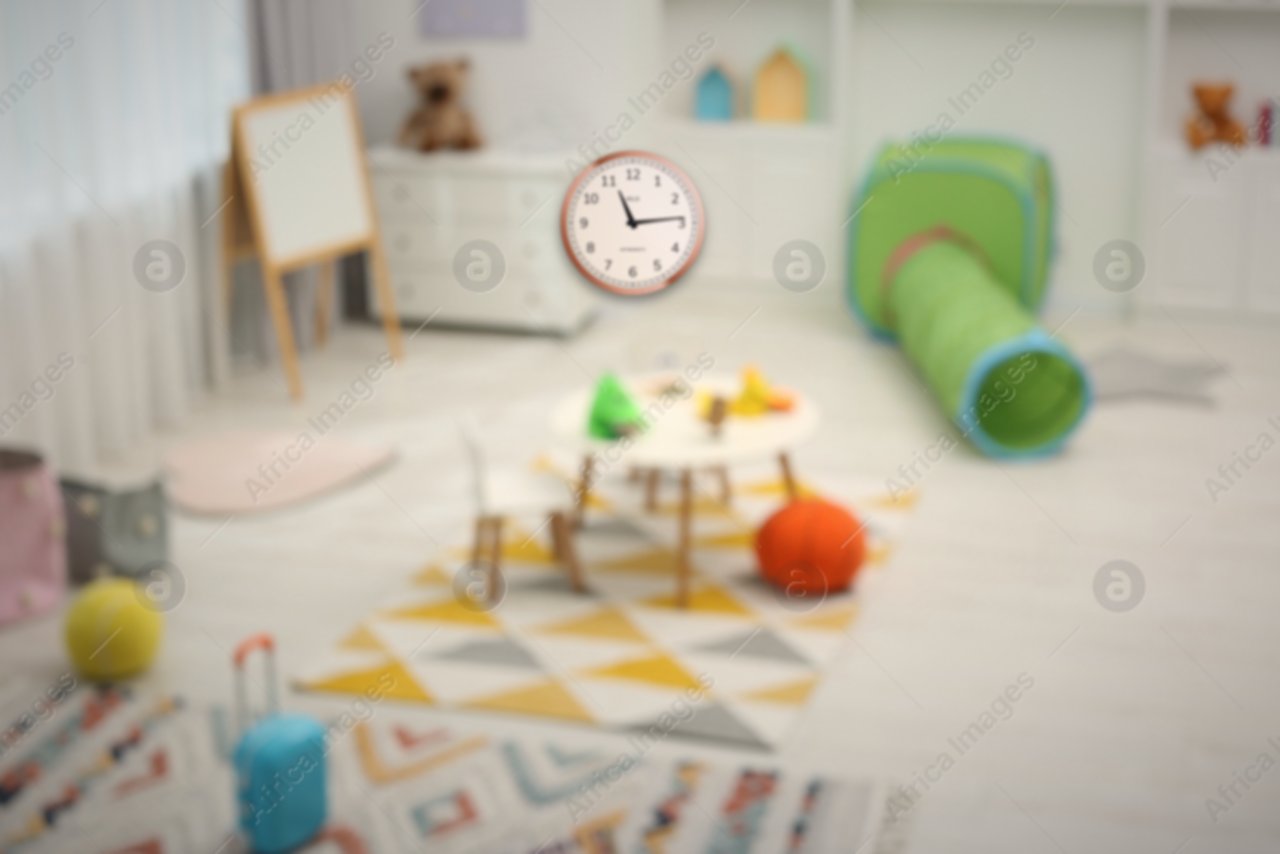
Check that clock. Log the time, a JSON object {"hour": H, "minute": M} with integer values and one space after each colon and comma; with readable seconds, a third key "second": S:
{"hour": 11, "minute": 14}
